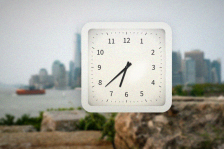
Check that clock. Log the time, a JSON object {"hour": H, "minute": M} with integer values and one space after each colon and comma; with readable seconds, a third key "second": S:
{"hour": 6, "minute": 38}
